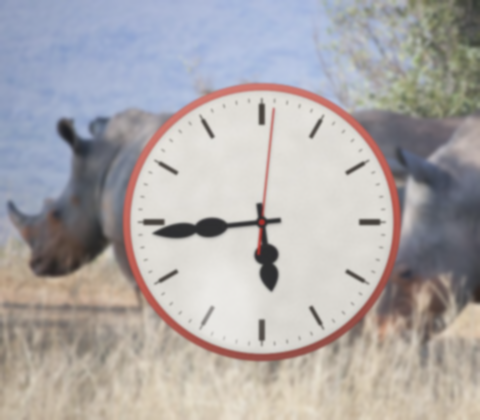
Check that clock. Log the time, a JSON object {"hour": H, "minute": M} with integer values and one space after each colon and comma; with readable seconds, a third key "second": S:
{"hour": 5, "minute": 44, "second": 1}
